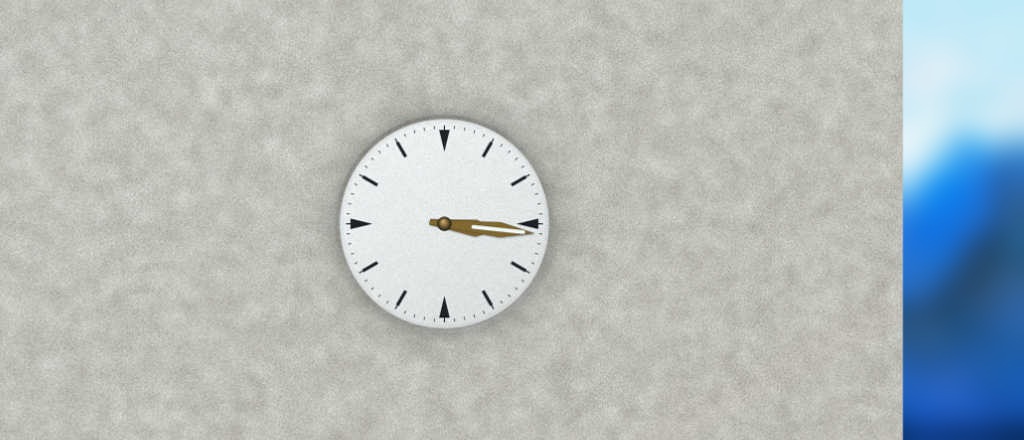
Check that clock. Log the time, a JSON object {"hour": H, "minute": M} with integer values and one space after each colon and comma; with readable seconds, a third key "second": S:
{"hour": 3, "minute": 16}
